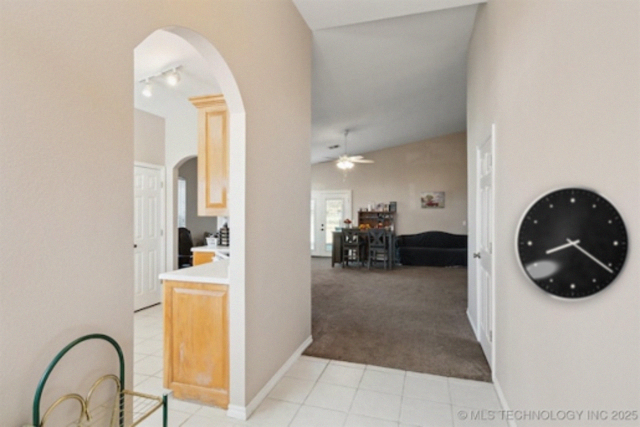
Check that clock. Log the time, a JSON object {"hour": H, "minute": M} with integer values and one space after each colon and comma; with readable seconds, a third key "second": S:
{"hour": 8, "minute": 21}
